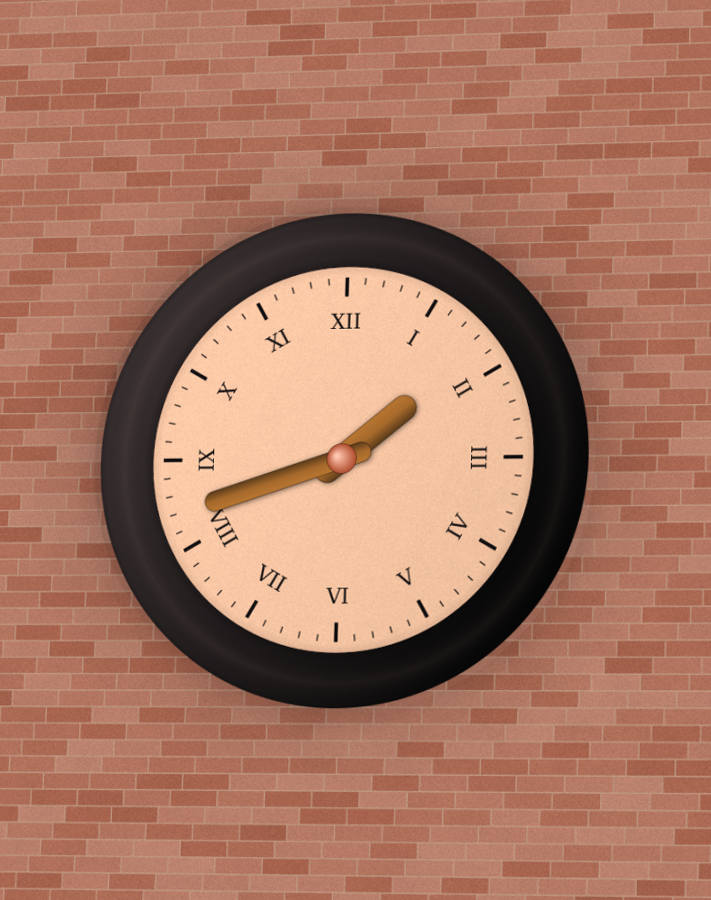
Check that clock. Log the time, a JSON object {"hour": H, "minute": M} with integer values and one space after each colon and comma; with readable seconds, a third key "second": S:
{"hour": 1, "minute": 42}
